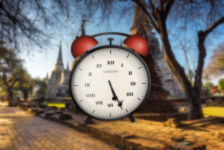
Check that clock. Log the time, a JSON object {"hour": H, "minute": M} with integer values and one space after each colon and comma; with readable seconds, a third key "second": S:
{"hour": 5, "minute": 26}
